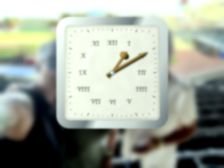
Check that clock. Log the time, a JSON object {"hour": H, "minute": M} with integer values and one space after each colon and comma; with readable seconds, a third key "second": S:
{"hour": 1, "minute": 10}
